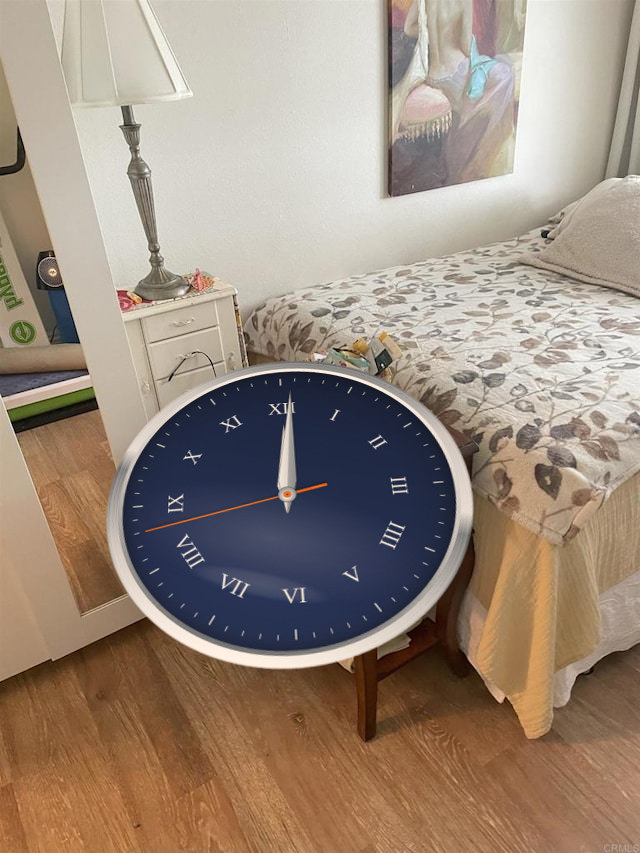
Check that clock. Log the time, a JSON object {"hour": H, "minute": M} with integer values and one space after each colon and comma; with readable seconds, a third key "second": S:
{"hour": 12, "minute": 0, "second": 43}
